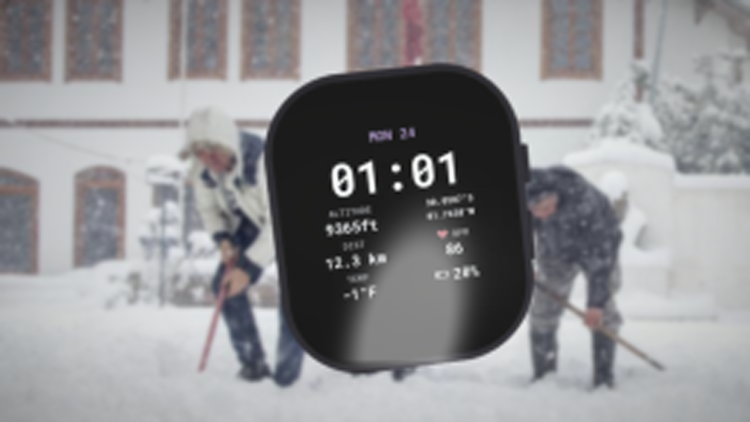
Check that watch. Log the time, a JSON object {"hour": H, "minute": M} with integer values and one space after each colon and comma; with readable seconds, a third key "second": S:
{"hour": 1, "minute": 1}
